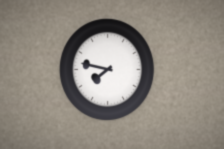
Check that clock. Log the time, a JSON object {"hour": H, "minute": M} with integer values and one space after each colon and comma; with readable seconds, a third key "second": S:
{"hour": 7, "minute": 47}
